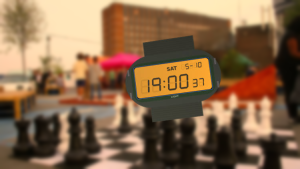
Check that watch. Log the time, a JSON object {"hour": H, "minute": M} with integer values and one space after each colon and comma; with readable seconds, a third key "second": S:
{"hour": 19, "minute": 0, "second": 37}
